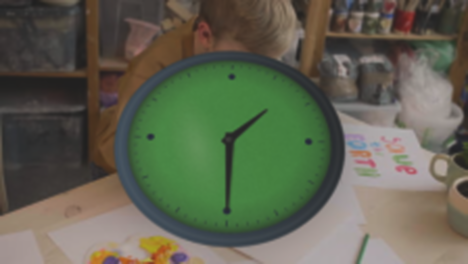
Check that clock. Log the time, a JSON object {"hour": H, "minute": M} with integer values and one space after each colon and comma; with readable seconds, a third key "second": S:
{"hour": 1, "minute": 30}
